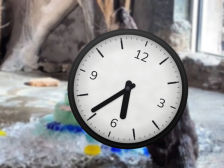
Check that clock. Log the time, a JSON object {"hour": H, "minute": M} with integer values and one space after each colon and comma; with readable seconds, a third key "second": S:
{"hour": 5, "minute": 36}
